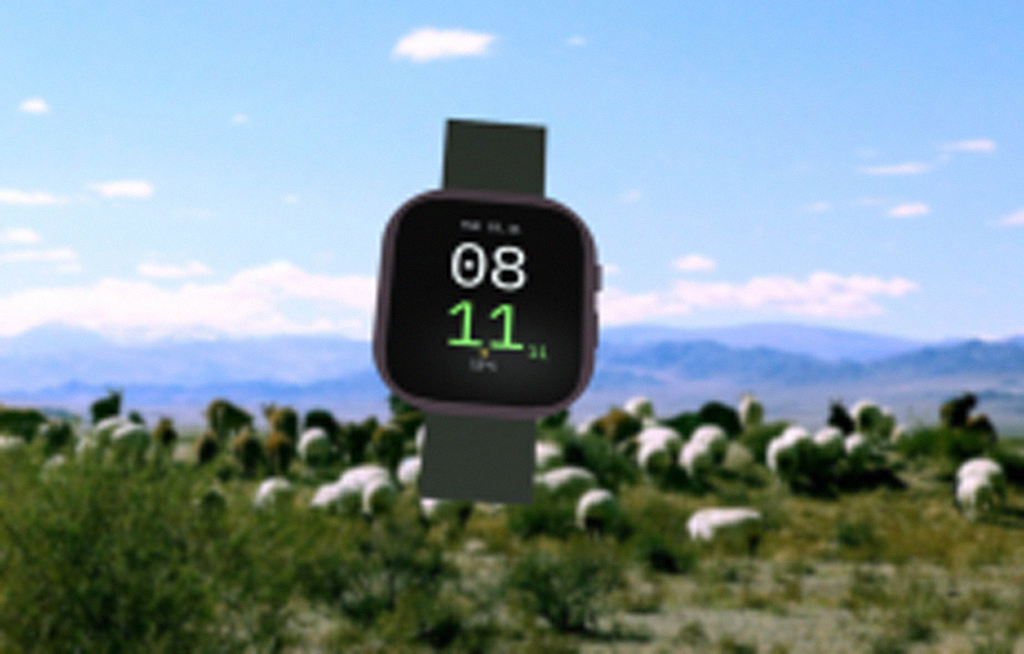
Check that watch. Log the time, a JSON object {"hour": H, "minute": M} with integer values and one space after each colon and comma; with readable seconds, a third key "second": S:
{"hour": 8, "minute": 11}
